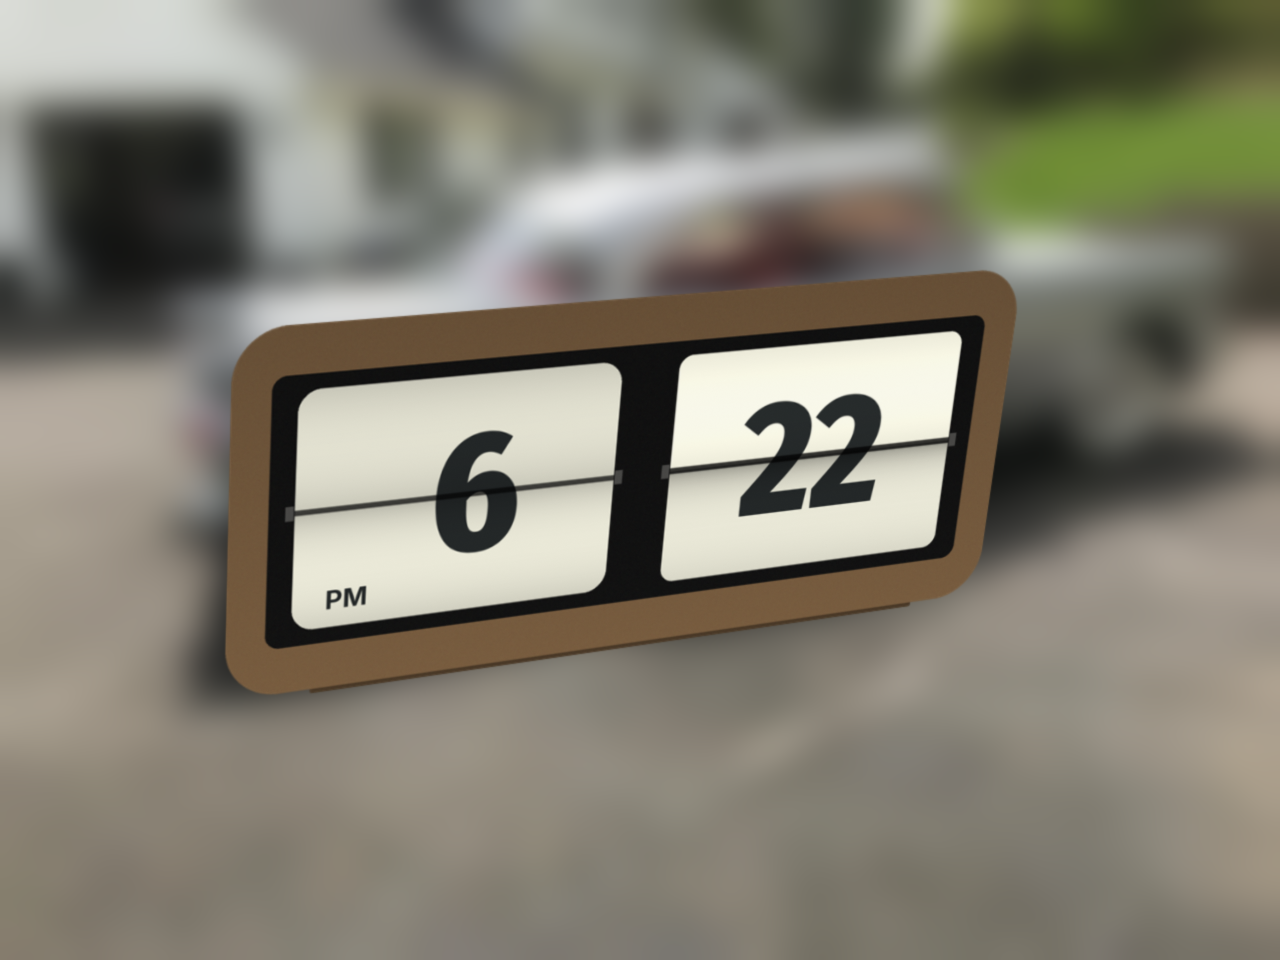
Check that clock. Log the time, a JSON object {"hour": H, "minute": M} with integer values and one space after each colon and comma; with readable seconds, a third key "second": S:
{"hour": 6, "minute": 22}
